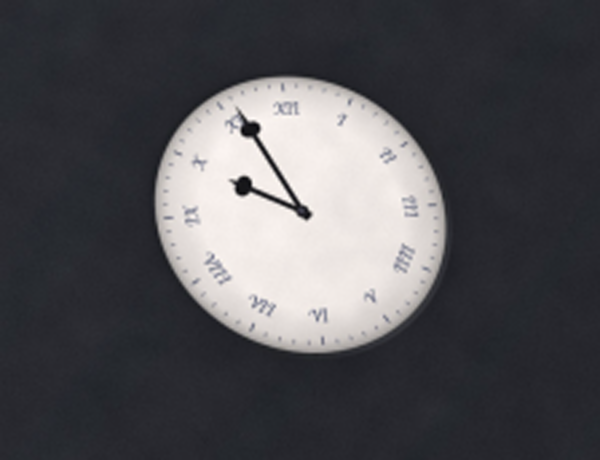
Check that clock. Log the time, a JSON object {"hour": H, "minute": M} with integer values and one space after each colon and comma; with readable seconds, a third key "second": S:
{"hour": 9, "minute": 56}
